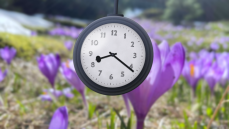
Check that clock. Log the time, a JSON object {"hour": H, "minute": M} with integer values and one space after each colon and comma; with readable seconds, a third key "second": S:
{"hour": 8, "minute": 21}
